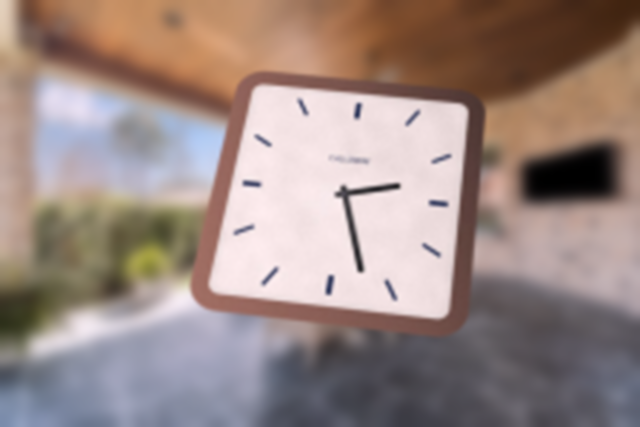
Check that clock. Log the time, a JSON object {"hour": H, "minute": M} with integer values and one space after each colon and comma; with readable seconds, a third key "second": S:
{"hour": 2, "minute": 27}
